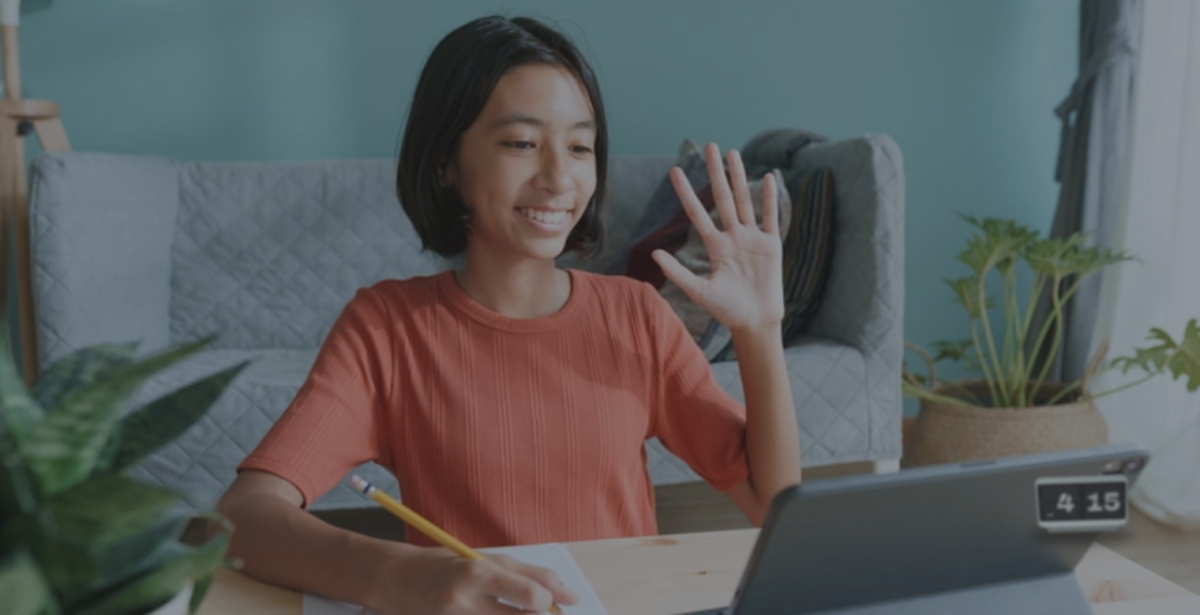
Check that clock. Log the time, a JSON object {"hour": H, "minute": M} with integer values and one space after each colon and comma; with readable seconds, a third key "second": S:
{"hour": 4, "minute": 15}
